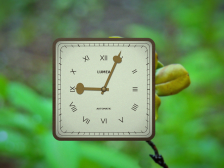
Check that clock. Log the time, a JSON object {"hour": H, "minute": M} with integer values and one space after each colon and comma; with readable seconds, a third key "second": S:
{"hour": 9, "minute": 4}
